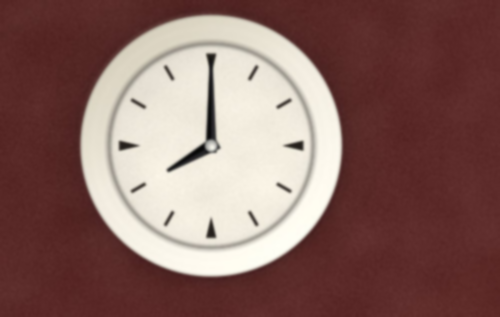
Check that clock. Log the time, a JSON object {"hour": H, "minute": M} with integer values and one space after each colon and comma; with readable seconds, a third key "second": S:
{"hour": 8, "minute": 0}
